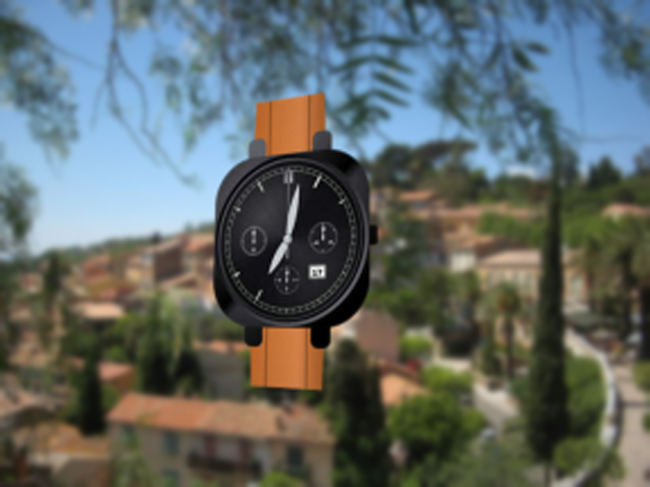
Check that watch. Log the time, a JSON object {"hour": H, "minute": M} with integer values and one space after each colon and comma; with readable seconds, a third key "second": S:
{"hour": 7, "minute": 2}
